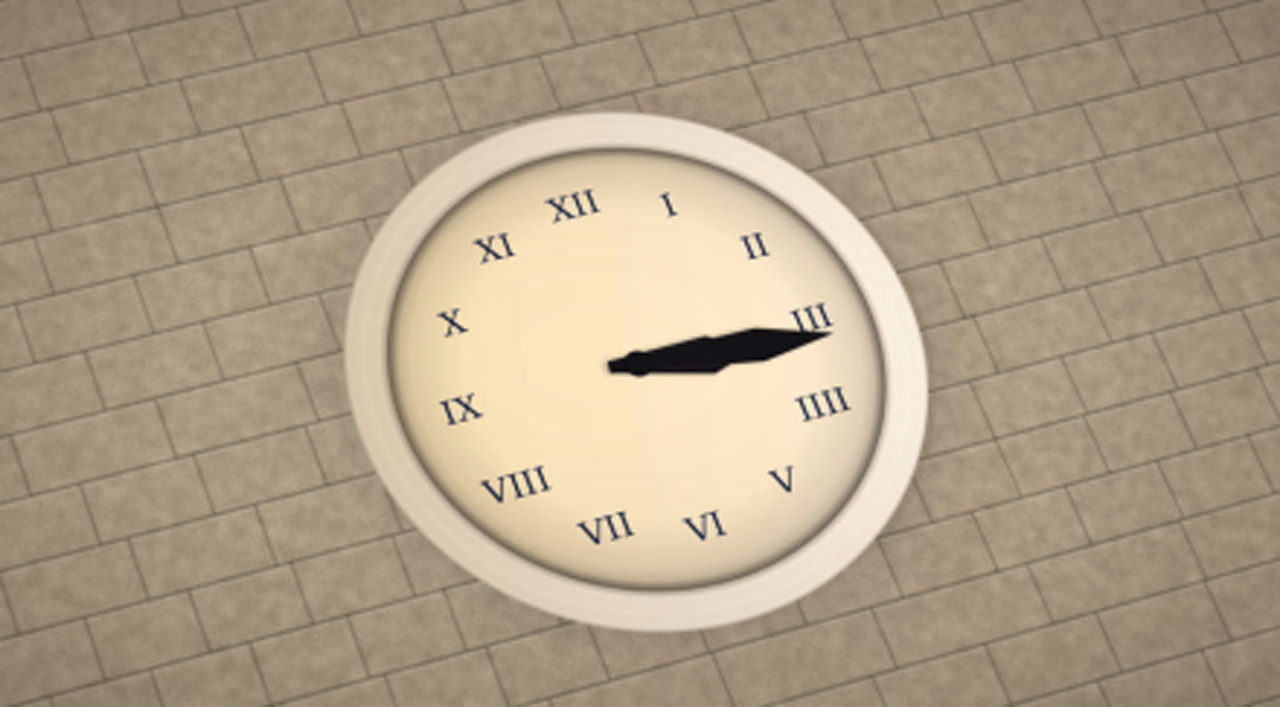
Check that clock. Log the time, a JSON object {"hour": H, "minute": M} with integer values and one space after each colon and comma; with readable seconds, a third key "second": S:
{"hour": 3, "minute": 16}
